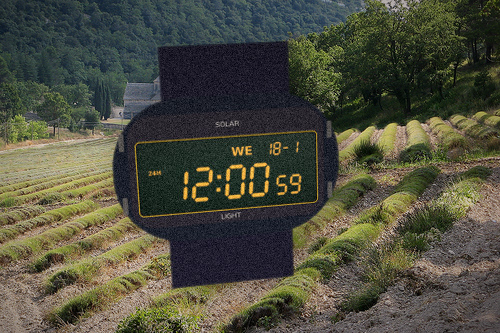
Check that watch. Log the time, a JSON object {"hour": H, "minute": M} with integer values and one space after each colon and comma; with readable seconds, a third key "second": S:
{"hour": 12, "minute": 0, "second": 59}
